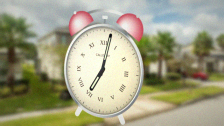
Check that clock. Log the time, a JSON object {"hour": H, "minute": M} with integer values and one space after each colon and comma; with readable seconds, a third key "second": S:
{"hour": 7, "minute": 2}
